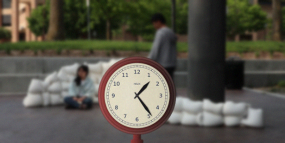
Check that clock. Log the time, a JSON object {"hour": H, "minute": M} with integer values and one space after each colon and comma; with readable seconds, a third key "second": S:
{"hour": 1, "minute": 24}
